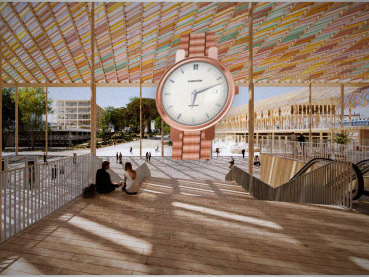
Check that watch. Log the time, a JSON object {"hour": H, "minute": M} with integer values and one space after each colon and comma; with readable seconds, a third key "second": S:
{"hour": 6, "minute": 12}
